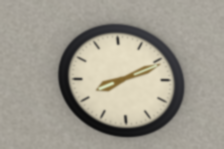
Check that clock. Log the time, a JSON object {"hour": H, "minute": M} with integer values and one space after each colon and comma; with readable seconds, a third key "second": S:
{"hour": 8, "minute": 11}
